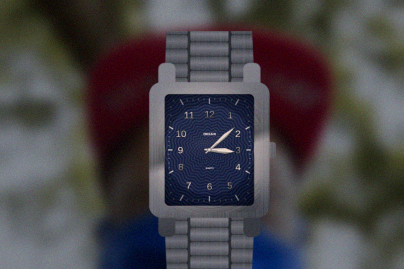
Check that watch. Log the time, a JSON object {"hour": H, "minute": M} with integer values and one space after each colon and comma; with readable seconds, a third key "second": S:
{"hour": 3, "minute": 8}
